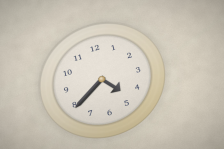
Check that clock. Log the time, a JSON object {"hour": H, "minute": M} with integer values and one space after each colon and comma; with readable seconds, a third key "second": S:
{"hour": 4, "minute": 39}
